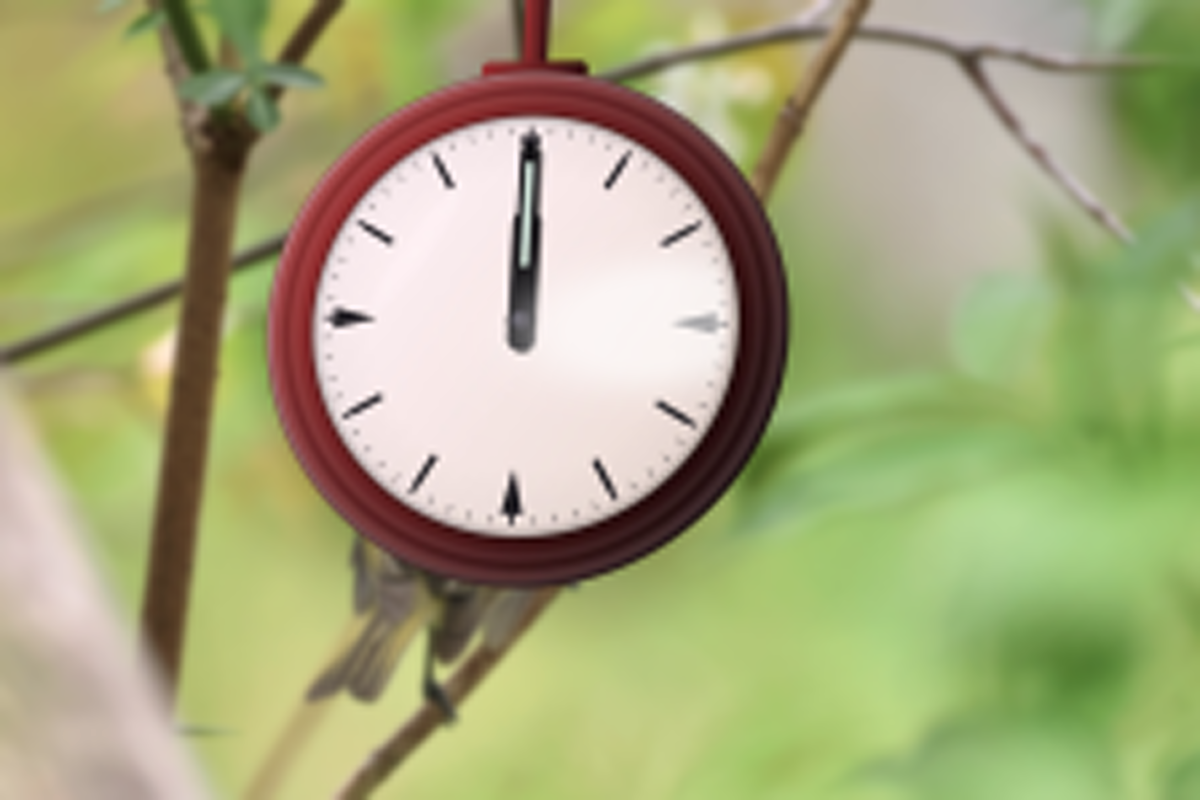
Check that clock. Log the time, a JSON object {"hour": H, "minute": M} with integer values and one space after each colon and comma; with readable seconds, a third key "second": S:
{"hour": 12, "minute": 0}
